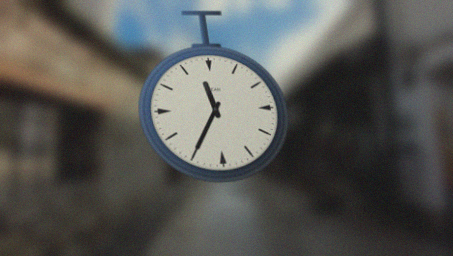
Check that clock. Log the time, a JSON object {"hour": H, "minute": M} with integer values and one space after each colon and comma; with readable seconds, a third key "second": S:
{"hour": 11, "minute": 35}
